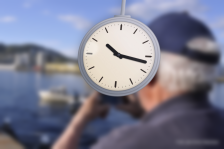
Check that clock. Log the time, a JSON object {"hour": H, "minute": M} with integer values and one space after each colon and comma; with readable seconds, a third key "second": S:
{"hour": 10, "minute": 17}
